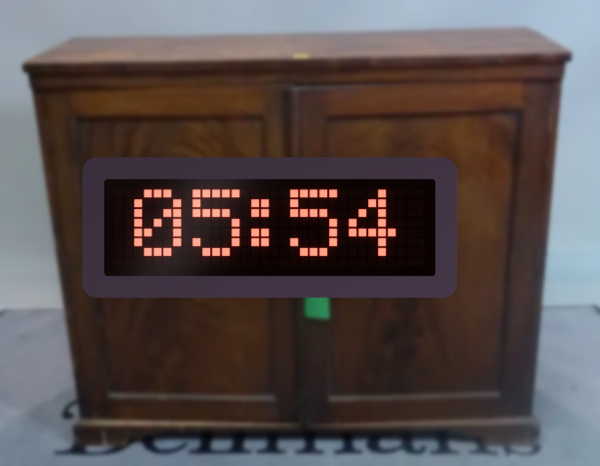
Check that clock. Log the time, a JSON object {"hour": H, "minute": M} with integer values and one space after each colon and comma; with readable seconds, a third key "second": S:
{"hour": 5, "minute": 54}
